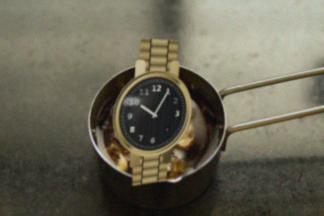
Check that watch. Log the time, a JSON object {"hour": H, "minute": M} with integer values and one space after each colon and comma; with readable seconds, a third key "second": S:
{"hour": 10, "minute": 5}
